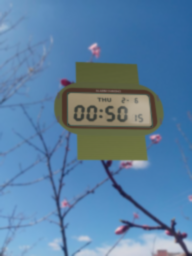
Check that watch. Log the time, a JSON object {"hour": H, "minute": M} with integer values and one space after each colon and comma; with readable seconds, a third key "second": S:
{"hour": 0, "minute": 50}
